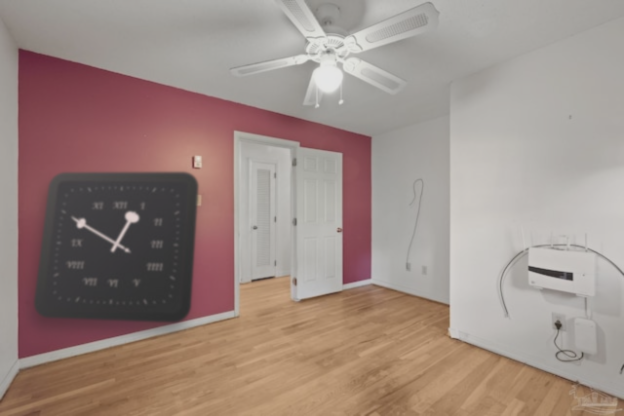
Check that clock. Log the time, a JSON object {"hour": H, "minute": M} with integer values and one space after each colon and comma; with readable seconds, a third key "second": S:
{"hour": 12, "minute": 49, "second": 50}
